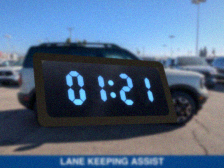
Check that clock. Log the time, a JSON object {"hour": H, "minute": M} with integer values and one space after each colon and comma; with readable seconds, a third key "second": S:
{"hour": 1, "minute": 21}
